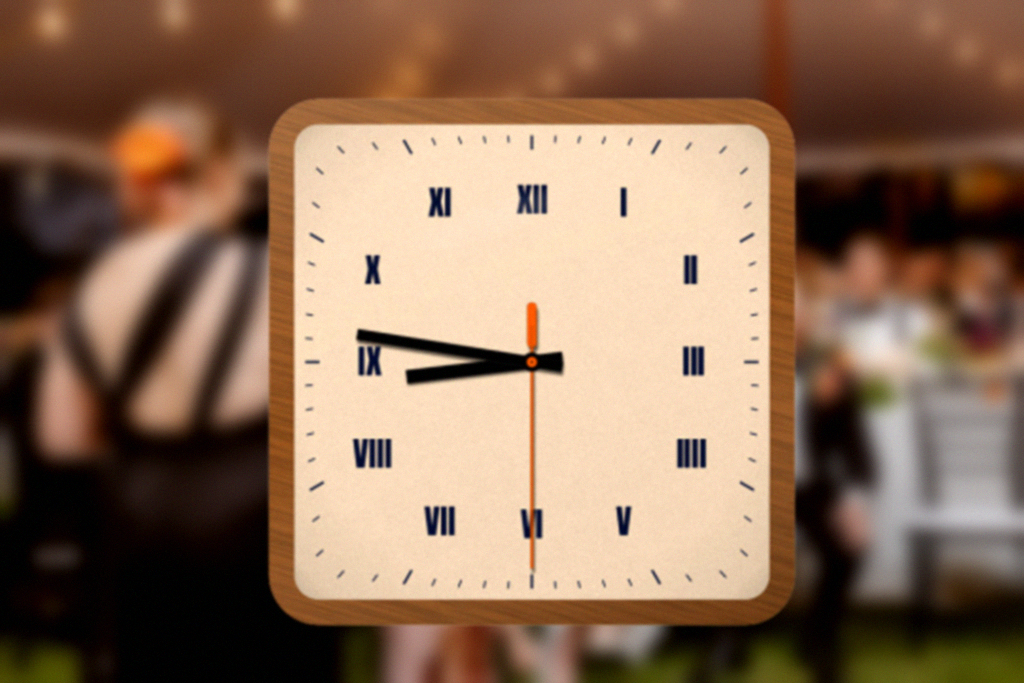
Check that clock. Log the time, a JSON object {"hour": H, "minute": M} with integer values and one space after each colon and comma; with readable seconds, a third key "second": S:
{"hour": 8, "minute": 46, "second": 30}
